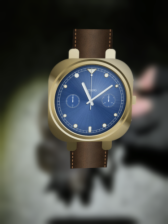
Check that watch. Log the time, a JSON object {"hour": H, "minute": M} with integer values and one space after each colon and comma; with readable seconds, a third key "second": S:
{"hour": 11, "minute": 9}
